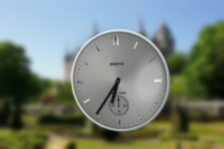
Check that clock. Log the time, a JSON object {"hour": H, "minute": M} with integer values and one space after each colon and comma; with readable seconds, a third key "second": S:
{"hour": 6, "minute": 36}
